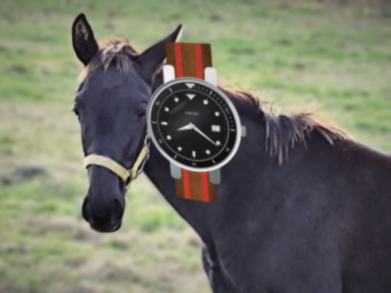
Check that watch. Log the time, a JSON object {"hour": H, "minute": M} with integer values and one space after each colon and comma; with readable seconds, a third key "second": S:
{"hour": 8, "minute": 21}
